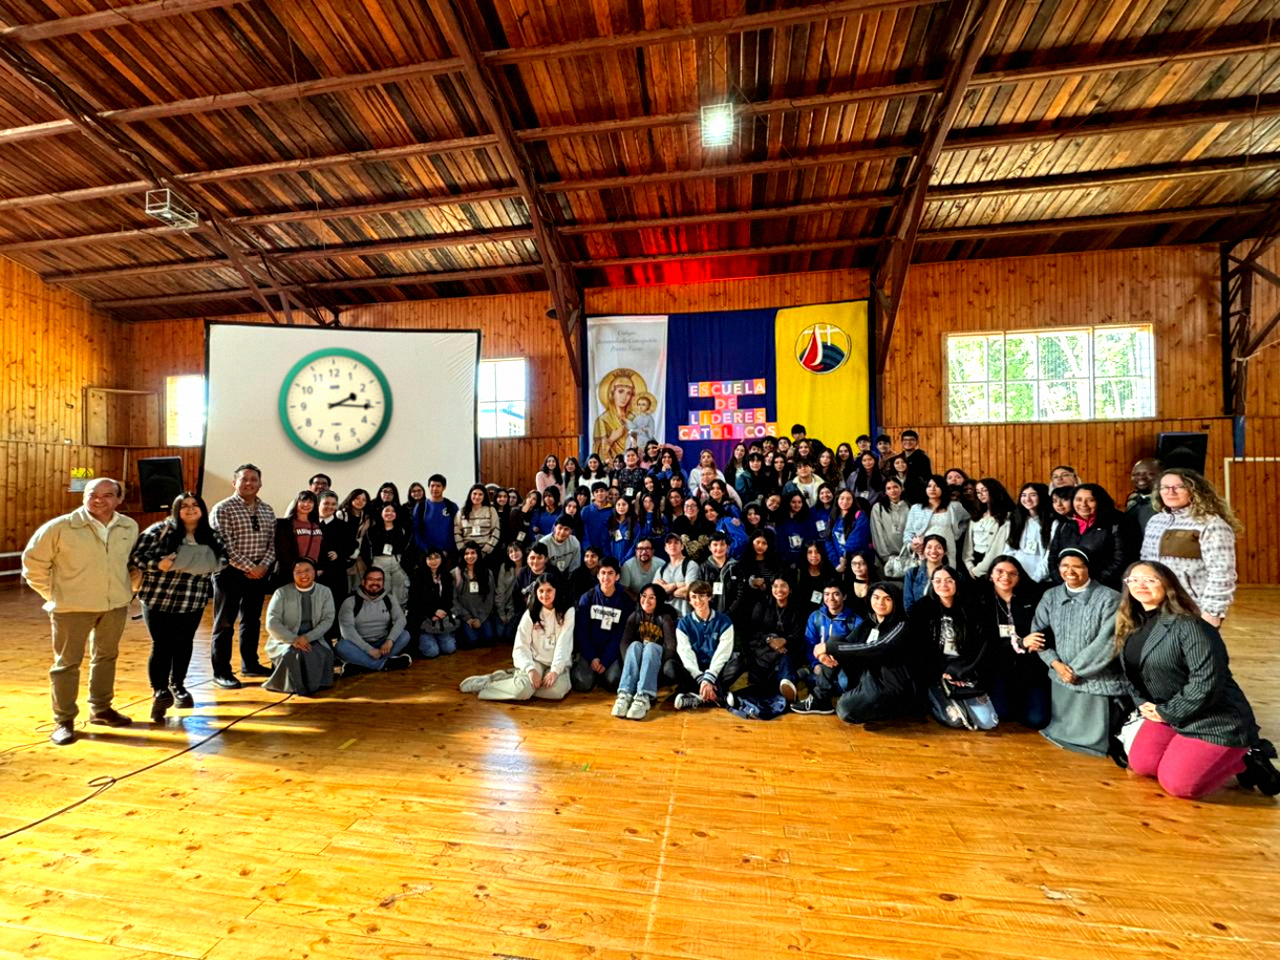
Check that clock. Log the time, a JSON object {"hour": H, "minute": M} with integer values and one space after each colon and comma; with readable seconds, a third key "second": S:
{"hour": 2, "minute": 16}
